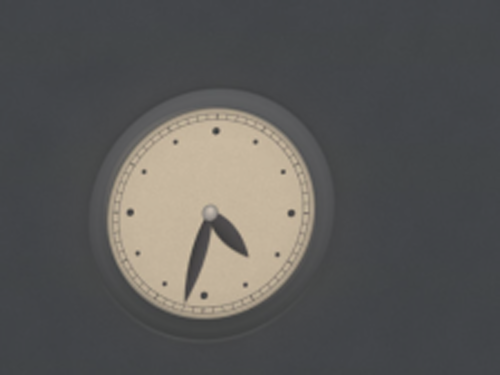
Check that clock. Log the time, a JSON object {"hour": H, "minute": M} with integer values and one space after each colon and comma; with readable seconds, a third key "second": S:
{"hour": 4, "minute": 32}
